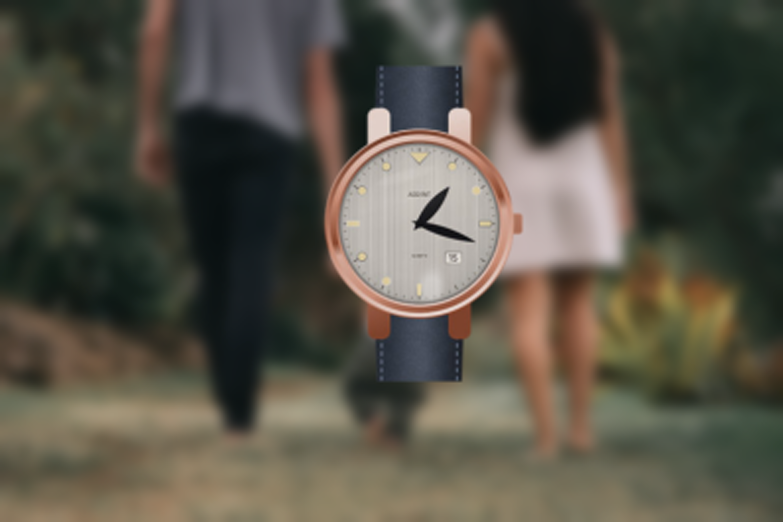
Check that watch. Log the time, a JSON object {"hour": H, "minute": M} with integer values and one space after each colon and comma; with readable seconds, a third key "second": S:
{"hour": 1, "minute": 18}
